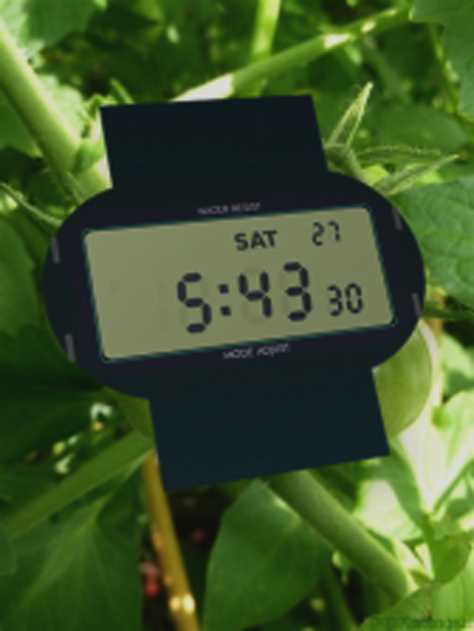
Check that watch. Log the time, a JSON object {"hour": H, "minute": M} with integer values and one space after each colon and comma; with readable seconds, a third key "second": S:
{"hour": 5, "minute": 43, "second": 30}
